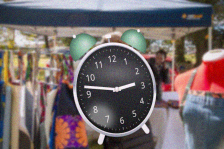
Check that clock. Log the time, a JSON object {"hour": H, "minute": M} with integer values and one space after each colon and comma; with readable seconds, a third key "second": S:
{"hour": 2, "minute": 47}
